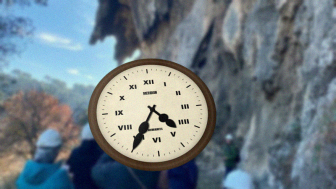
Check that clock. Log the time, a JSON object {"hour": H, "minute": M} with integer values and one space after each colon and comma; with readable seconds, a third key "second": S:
{"hour": 4, "minute": 35}
